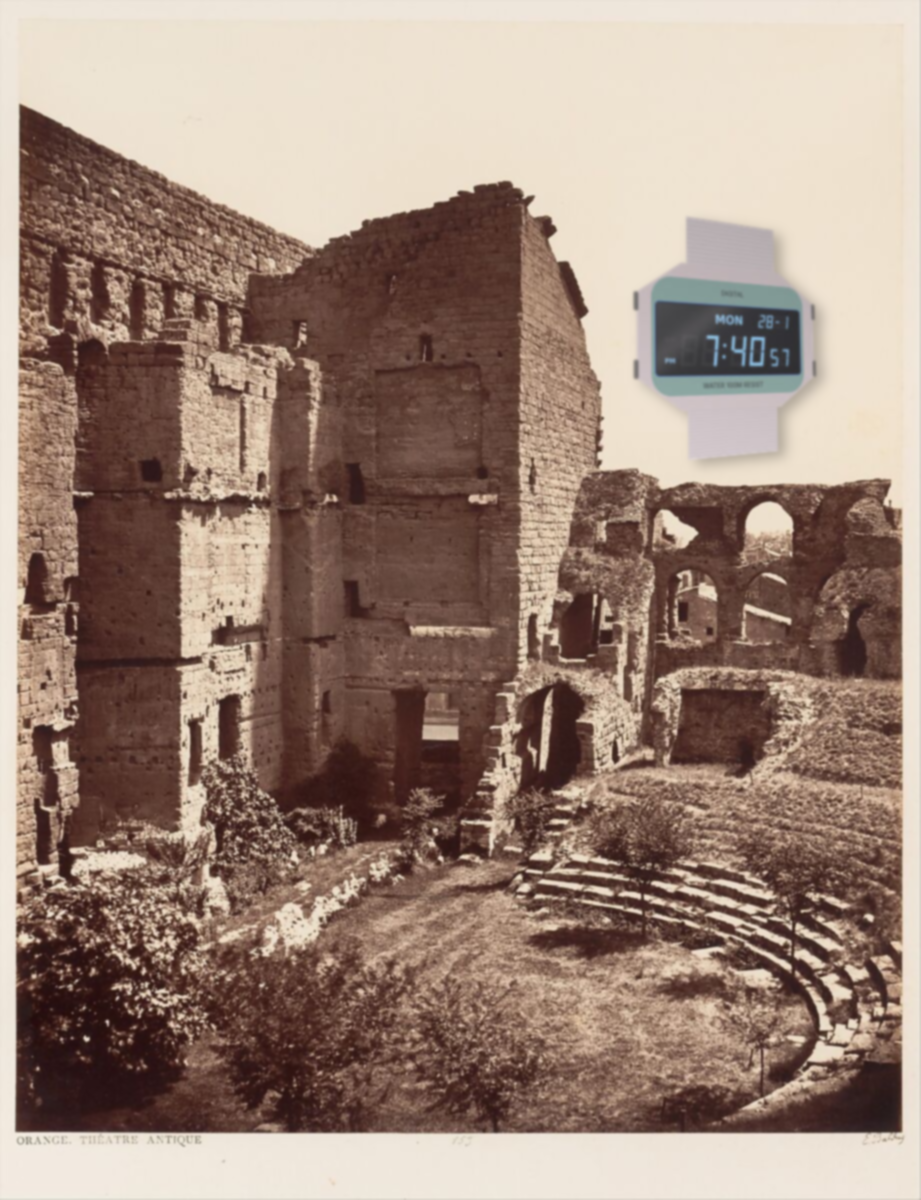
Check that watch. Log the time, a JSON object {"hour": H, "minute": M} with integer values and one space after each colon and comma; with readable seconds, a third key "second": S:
{"hour": 7, "minute": 40, "second": 57}
